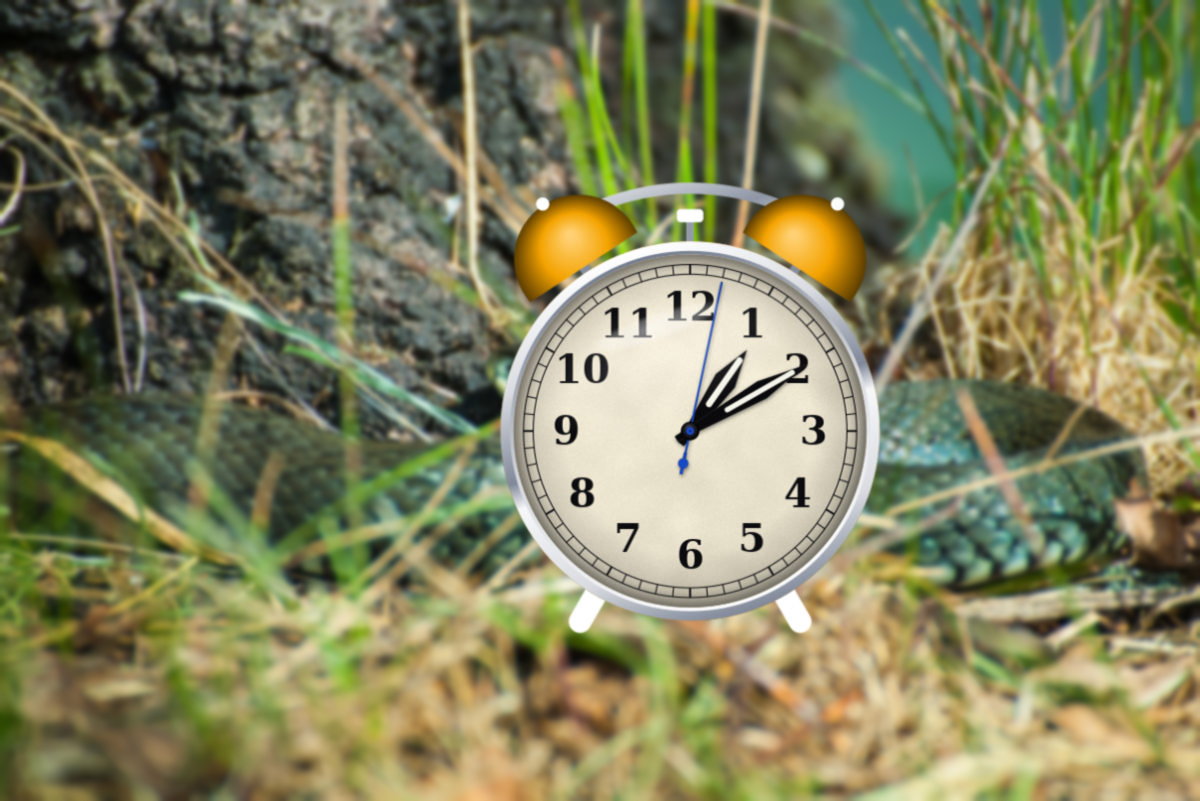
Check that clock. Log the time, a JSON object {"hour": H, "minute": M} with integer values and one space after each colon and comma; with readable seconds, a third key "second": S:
{"hour": 1, "minute": 10, "second": 2}
